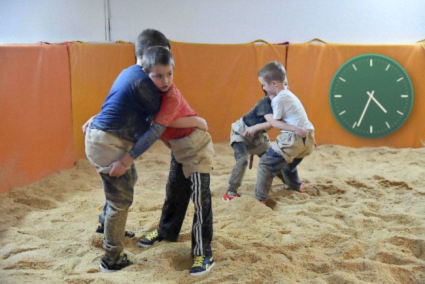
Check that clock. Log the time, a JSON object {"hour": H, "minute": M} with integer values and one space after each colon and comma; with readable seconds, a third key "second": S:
{"hour": 4, "minute": 34}
